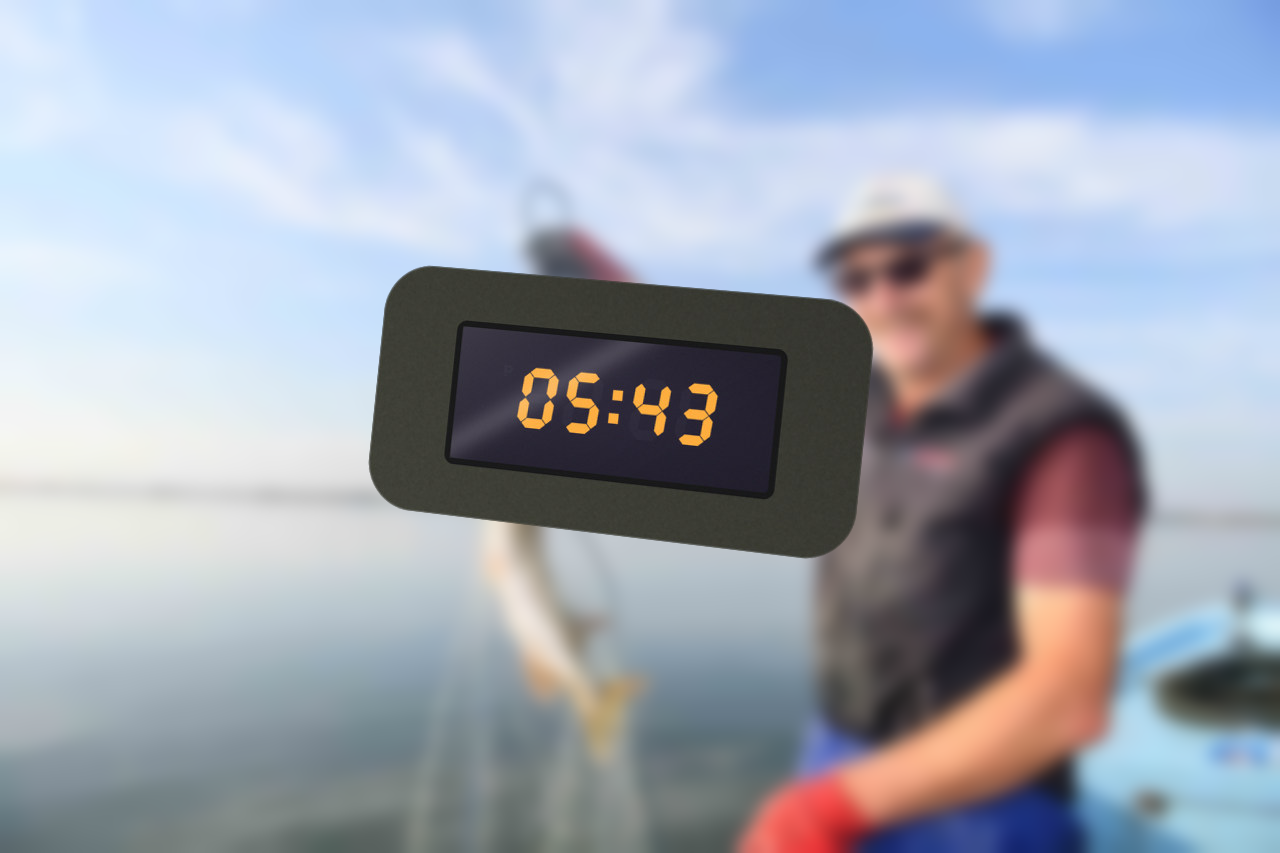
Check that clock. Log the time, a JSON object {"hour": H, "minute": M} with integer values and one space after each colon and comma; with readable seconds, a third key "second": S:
{"hour": 5, "minute": 43}
